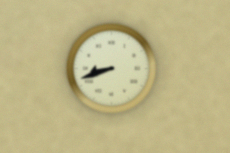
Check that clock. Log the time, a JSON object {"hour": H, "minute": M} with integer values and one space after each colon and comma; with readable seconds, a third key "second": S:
{"hour": 8, "minute": 42}
